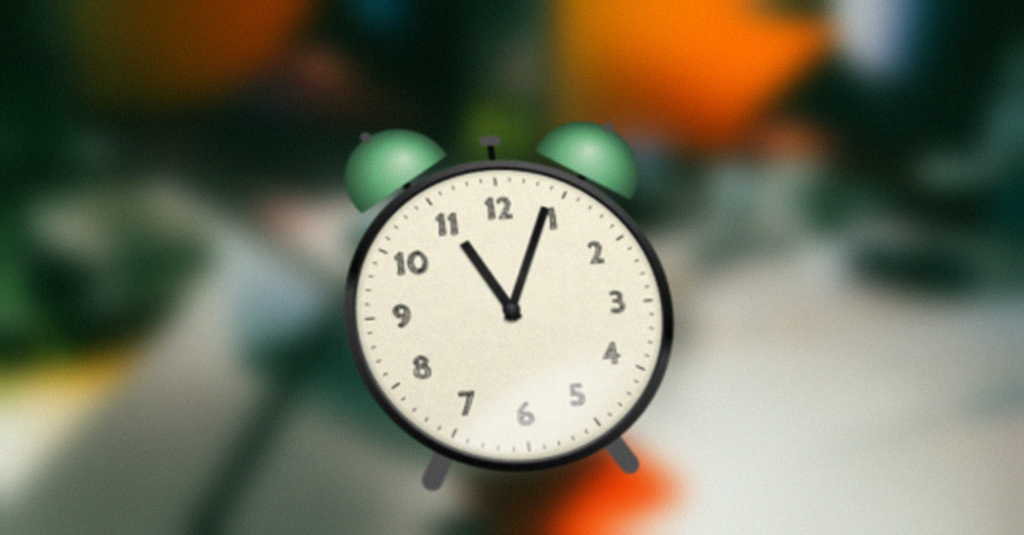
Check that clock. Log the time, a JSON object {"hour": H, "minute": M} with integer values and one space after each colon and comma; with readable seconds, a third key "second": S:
{"hour": 11, "minute": 4}
